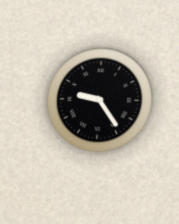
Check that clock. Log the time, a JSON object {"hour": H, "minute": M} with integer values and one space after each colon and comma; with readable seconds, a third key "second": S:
{"hour": 9, "minute": 24}
